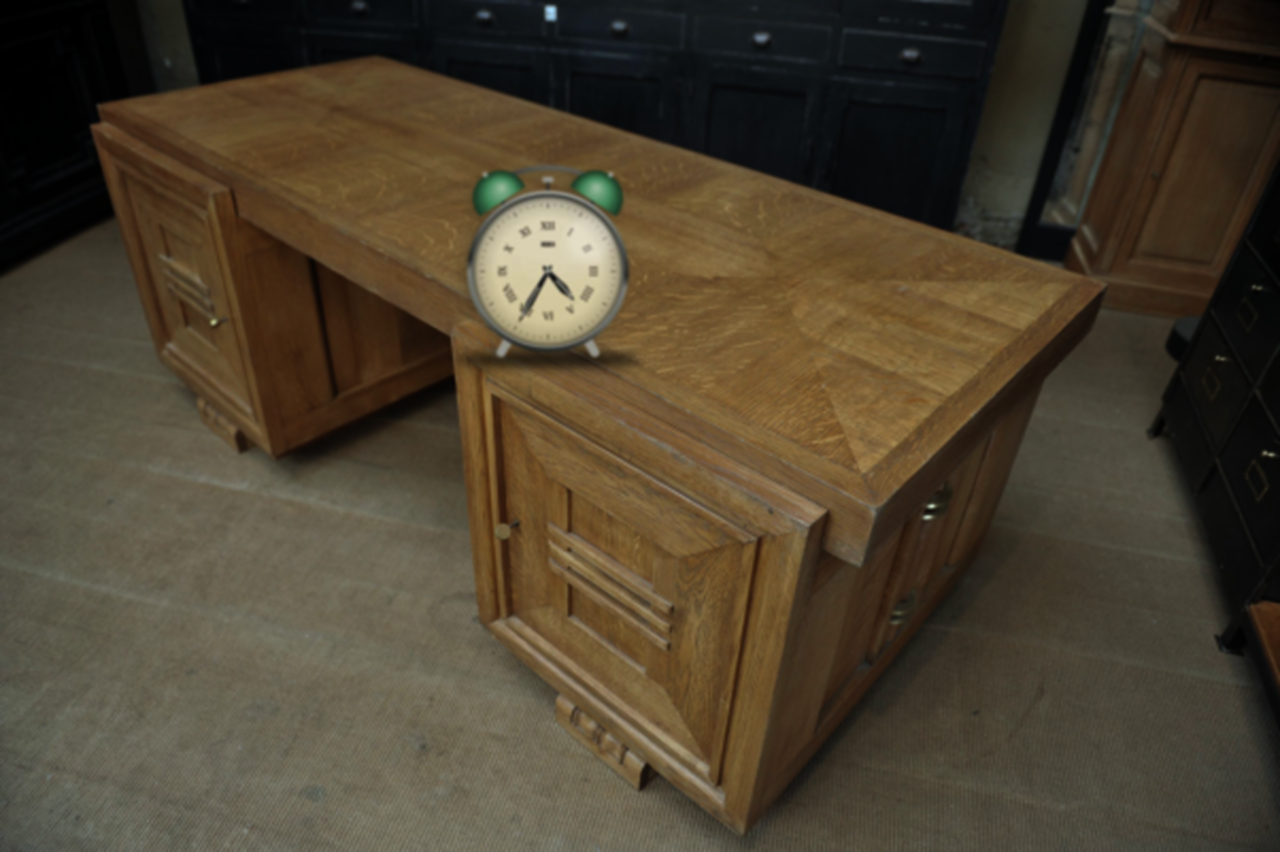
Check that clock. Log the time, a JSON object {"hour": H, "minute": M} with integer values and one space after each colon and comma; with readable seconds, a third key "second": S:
{"hour": 4, "minute": 35}
